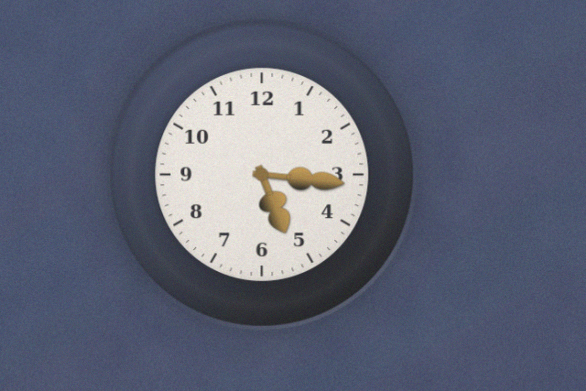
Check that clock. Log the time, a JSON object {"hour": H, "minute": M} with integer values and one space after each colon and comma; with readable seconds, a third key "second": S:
{"hour": 5, "minute": 16}
